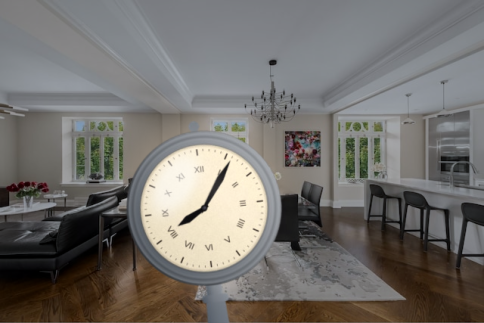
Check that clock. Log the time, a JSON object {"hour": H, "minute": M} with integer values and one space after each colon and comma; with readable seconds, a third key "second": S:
{"hour": 8, "minute": 6}
